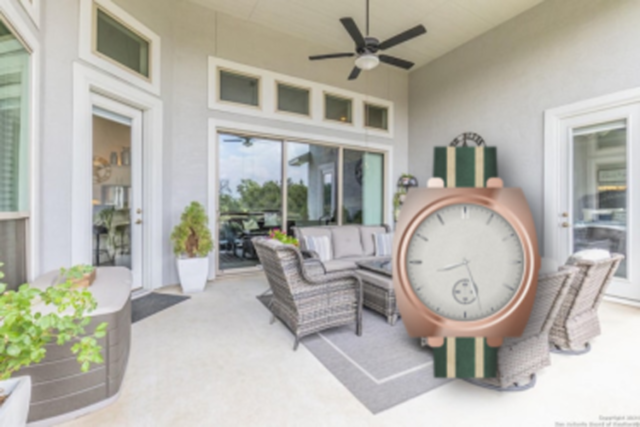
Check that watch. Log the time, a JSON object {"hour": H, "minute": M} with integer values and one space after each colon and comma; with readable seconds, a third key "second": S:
{"hour": 8, "minute": 27}
